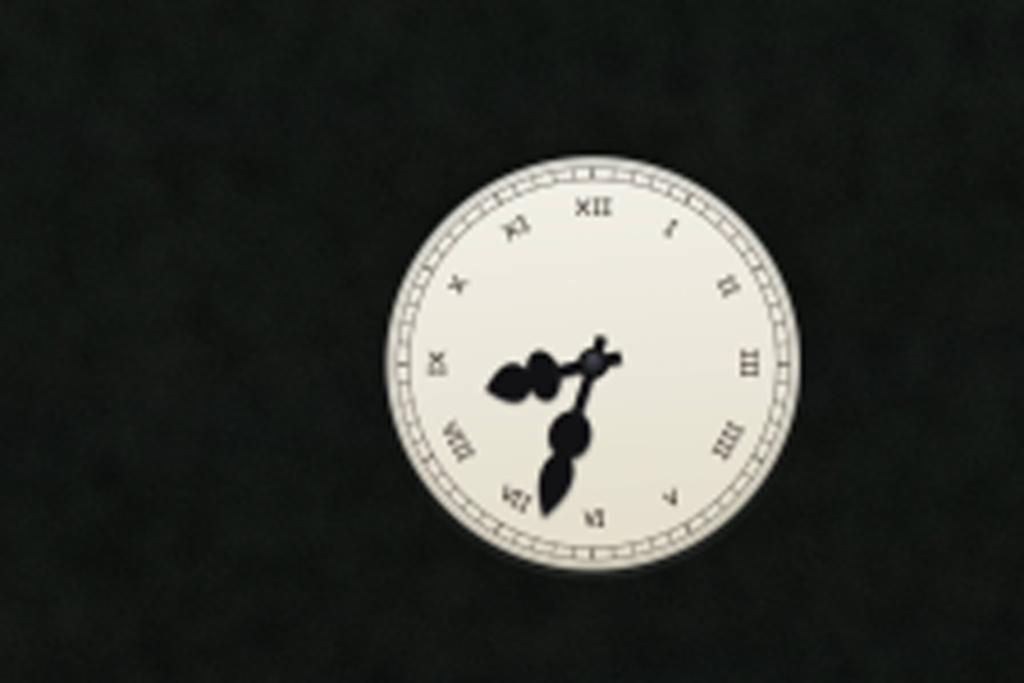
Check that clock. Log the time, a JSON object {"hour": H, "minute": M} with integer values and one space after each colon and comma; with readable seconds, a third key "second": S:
{"hour": 8, "minute": 33}
